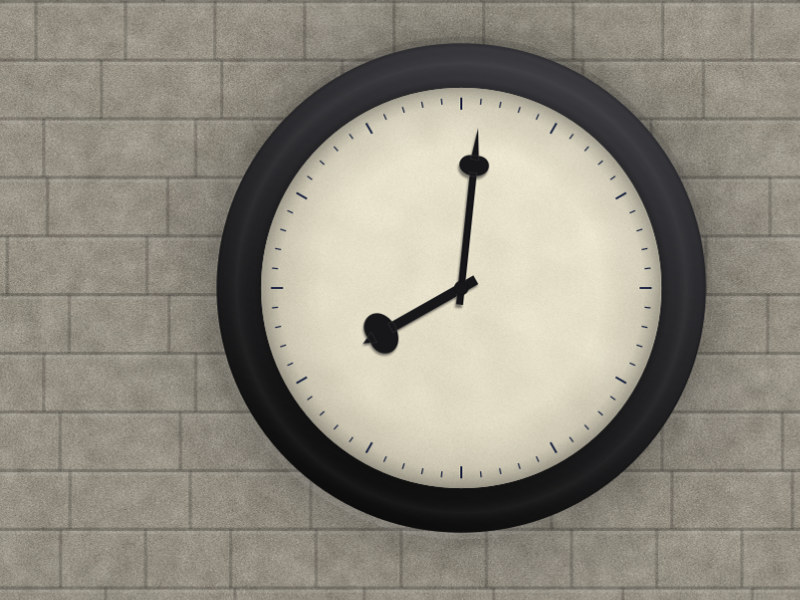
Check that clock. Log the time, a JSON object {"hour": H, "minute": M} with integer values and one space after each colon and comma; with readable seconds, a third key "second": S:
{"hour": 8, "minute": 1}
